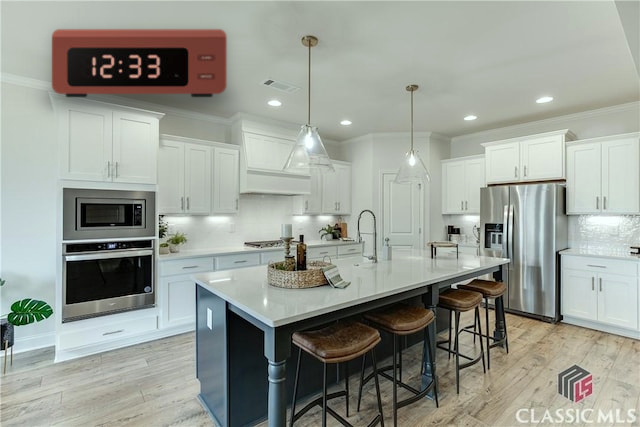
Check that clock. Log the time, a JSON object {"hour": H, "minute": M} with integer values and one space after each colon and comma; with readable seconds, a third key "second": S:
{"hour": 12, "minute": 33}
